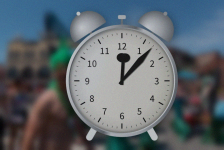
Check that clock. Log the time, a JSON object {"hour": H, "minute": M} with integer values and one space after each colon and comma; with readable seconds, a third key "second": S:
{"hour": 12, "minute": 7}
